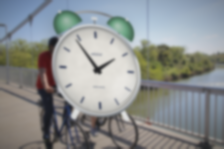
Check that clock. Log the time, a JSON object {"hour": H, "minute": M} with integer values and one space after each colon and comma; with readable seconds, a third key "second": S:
{"hour": 1, "minute": 54}
